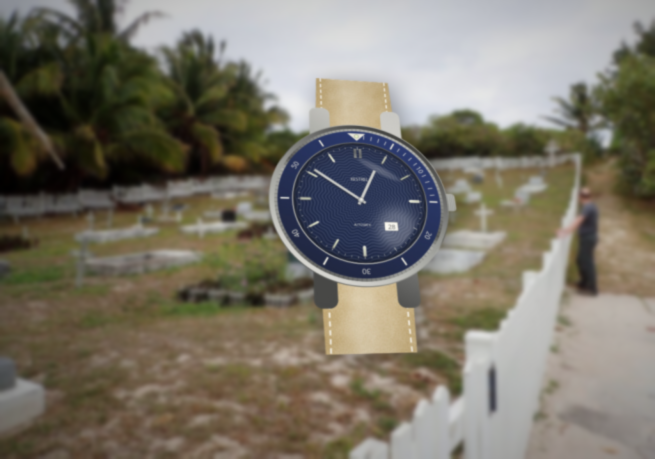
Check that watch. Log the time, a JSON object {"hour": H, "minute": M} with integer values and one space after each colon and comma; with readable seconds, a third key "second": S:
{"hour": 12, "minute": 51}
